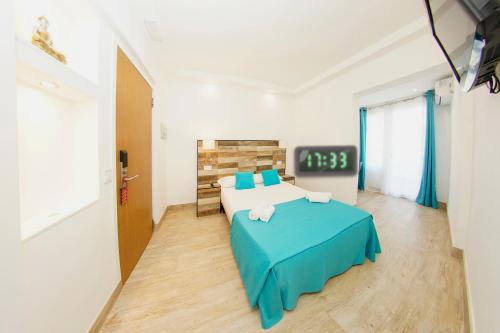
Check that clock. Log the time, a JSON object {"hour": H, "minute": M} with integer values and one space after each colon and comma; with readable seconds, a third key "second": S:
{"hour": 17, "minute": 33}
